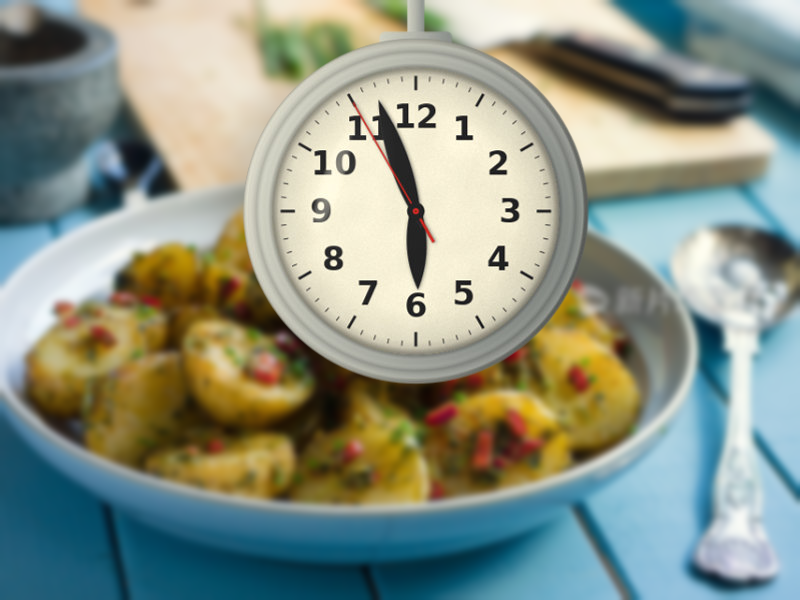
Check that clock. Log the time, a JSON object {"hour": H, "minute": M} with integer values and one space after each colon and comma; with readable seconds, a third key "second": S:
{"hour": 5, "minute": 56, "second": 55}
